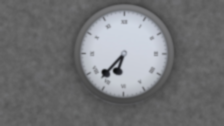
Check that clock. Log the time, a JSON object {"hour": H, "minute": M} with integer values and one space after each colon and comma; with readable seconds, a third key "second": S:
{"hour": 6, "minute": 37}
